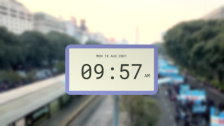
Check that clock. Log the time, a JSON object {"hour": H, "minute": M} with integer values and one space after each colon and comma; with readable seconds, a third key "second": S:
{"hour": 9, "minute": 57}
